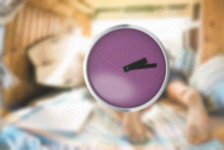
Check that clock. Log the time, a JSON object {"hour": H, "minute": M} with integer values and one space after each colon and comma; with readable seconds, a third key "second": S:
{"hour": 2, "minute": 14}
